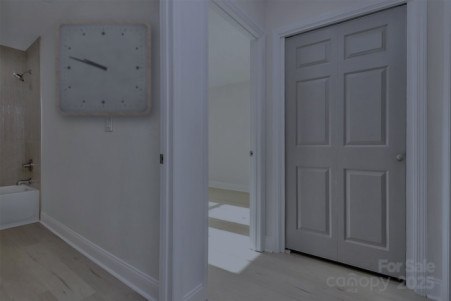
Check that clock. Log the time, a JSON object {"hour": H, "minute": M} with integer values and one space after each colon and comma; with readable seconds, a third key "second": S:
{"hour": 9, "minute": 48}
